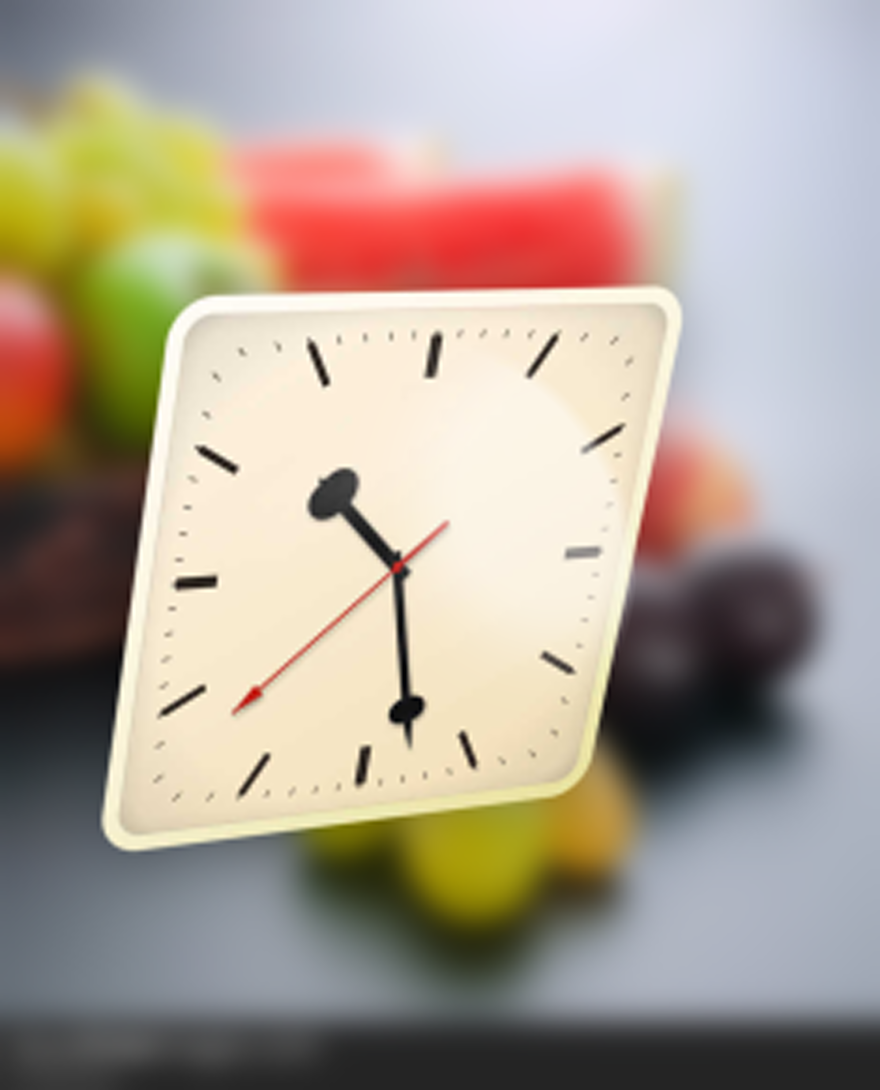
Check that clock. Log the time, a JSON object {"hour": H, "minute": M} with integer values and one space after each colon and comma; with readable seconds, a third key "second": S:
{"hour": 10, "minute": 27, "second": 38}
